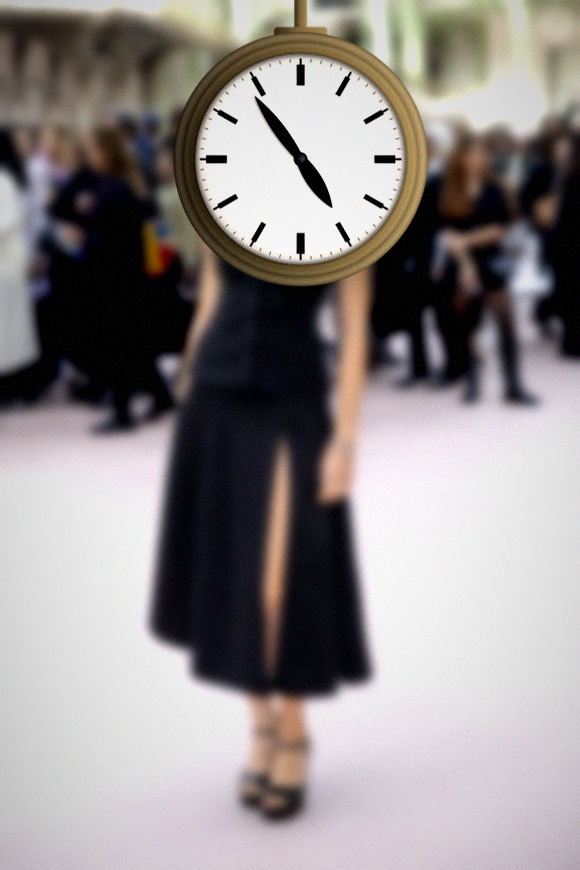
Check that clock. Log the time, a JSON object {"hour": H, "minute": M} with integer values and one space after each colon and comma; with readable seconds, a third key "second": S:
{"hour": 4, "minute": 54}
